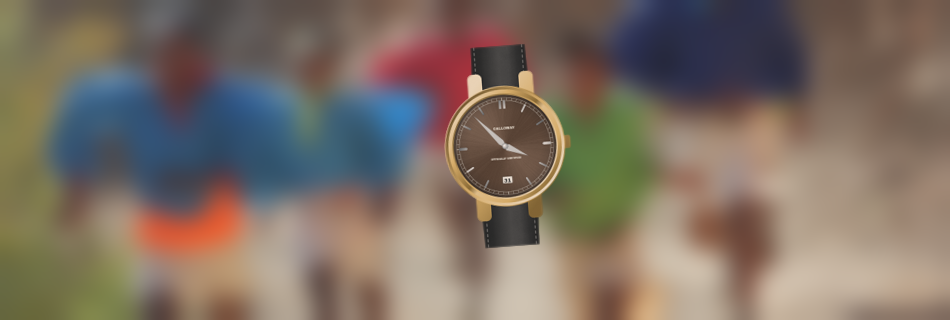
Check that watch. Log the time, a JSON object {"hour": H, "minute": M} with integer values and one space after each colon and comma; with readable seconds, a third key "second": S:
{"hour": 3, "minute": 53}
